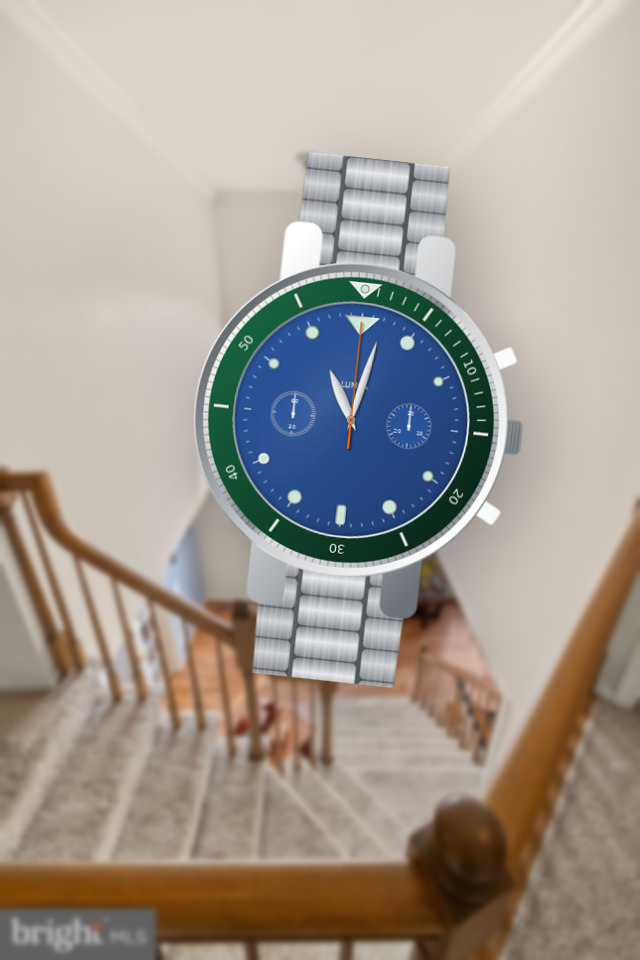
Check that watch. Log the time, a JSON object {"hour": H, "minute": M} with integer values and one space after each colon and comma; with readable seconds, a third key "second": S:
{"hour": 11, "minute": 2}
